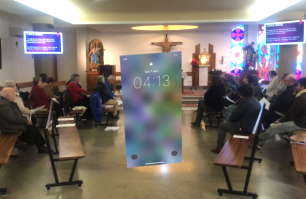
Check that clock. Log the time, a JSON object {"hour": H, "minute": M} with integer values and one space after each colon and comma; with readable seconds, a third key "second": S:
{"hour": 4, "minute": 13}
